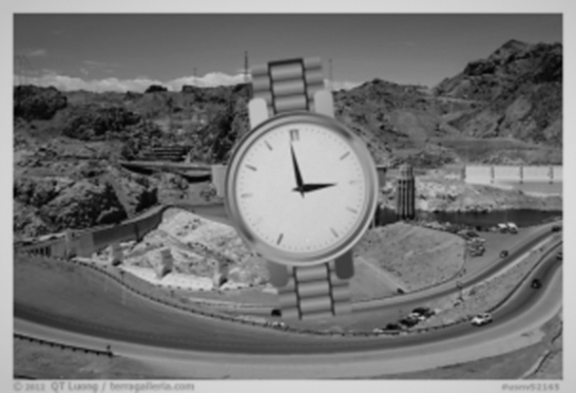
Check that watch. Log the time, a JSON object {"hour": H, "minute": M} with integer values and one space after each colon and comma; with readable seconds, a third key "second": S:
{"hour": 2, "minute": 59}
